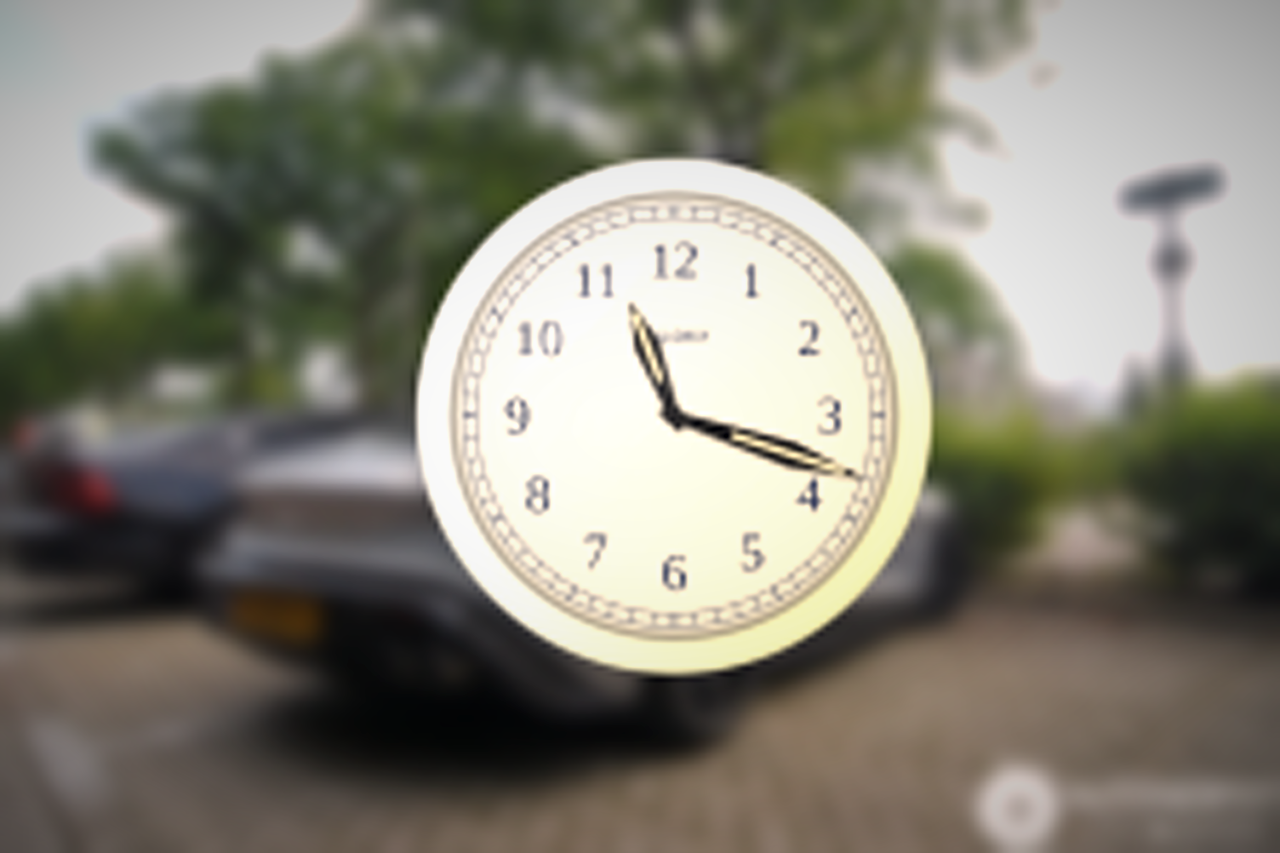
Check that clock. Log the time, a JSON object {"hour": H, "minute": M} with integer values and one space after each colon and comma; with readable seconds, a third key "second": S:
{"hour": 11, "minute": 18}
